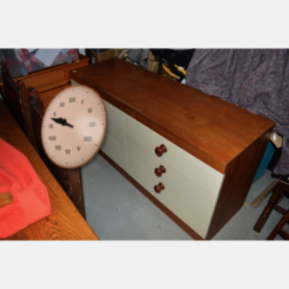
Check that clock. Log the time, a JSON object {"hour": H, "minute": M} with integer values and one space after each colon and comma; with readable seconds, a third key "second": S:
{"hour": 9, "minute": 48}
